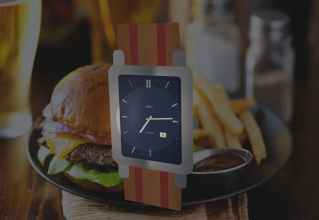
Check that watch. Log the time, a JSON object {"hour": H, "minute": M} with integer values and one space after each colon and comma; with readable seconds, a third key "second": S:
{"hour": 7, "minute": 14}
